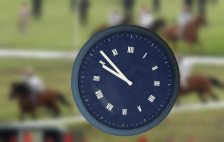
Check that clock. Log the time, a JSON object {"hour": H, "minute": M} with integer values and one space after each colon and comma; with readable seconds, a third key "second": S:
{"hour": 9, "minute": 52}
